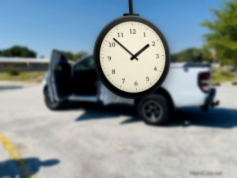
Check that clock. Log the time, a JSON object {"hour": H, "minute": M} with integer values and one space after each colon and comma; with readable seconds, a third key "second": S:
{"hour": 1, "minute": 52}
